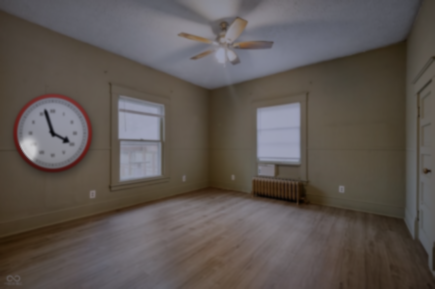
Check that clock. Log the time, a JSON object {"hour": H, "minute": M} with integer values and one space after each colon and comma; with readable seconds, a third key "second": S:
{"hour": 3, "minute": 57}
